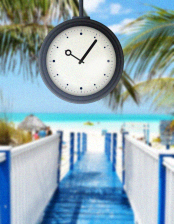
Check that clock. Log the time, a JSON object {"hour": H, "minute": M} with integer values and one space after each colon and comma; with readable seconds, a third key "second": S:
{"hour": 10, "minute": 6}
